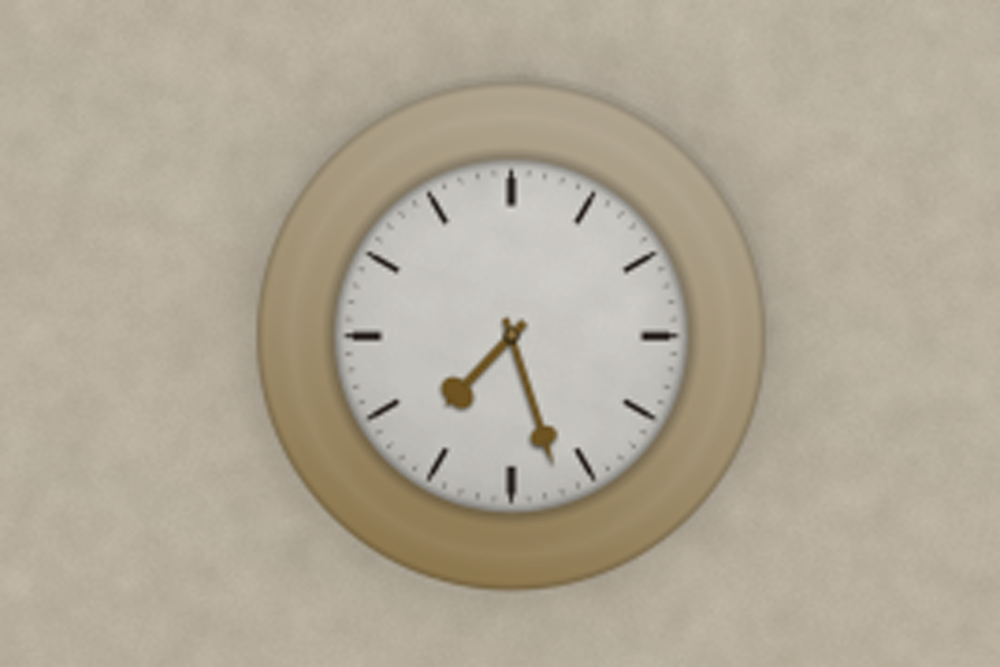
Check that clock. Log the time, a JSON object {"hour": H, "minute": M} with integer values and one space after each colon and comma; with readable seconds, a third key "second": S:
{"hour": 7, "minute": 27}
